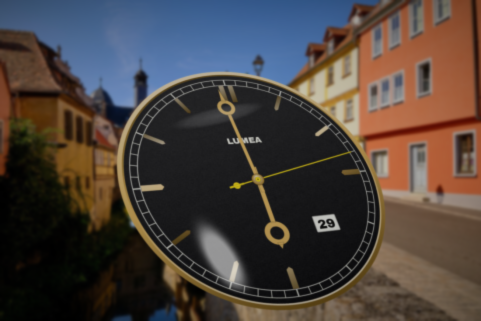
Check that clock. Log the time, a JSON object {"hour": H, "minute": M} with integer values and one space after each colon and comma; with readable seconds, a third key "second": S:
{"hour": 5, "minute": 59, "second": 13}
